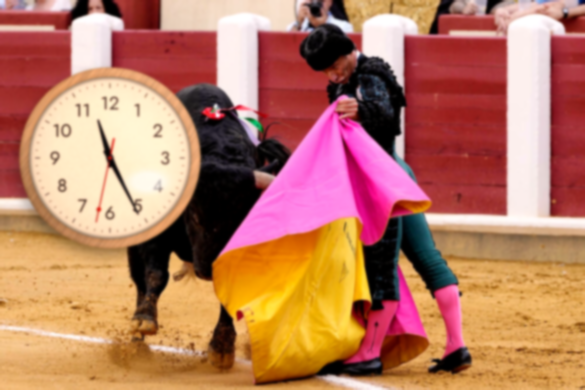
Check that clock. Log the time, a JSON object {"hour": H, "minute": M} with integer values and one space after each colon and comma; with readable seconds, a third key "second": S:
{"hour": 11, "minute": 25, "second": 32}
